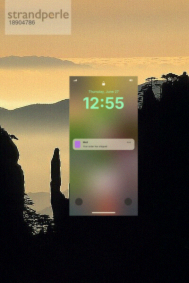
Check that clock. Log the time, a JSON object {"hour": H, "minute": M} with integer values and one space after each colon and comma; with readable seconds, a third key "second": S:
{"hour": 12, "minute": 55}
